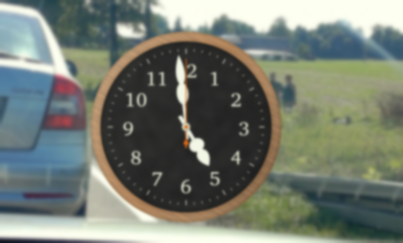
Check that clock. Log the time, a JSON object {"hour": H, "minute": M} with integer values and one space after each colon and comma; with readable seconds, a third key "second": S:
{"hour": 4, "minute": 59, "second": 0}
